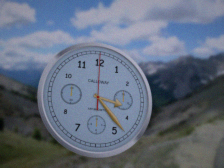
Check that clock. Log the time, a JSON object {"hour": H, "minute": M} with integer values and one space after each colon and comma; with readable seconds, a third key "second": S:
{"hour": 3, "minute": 23}
